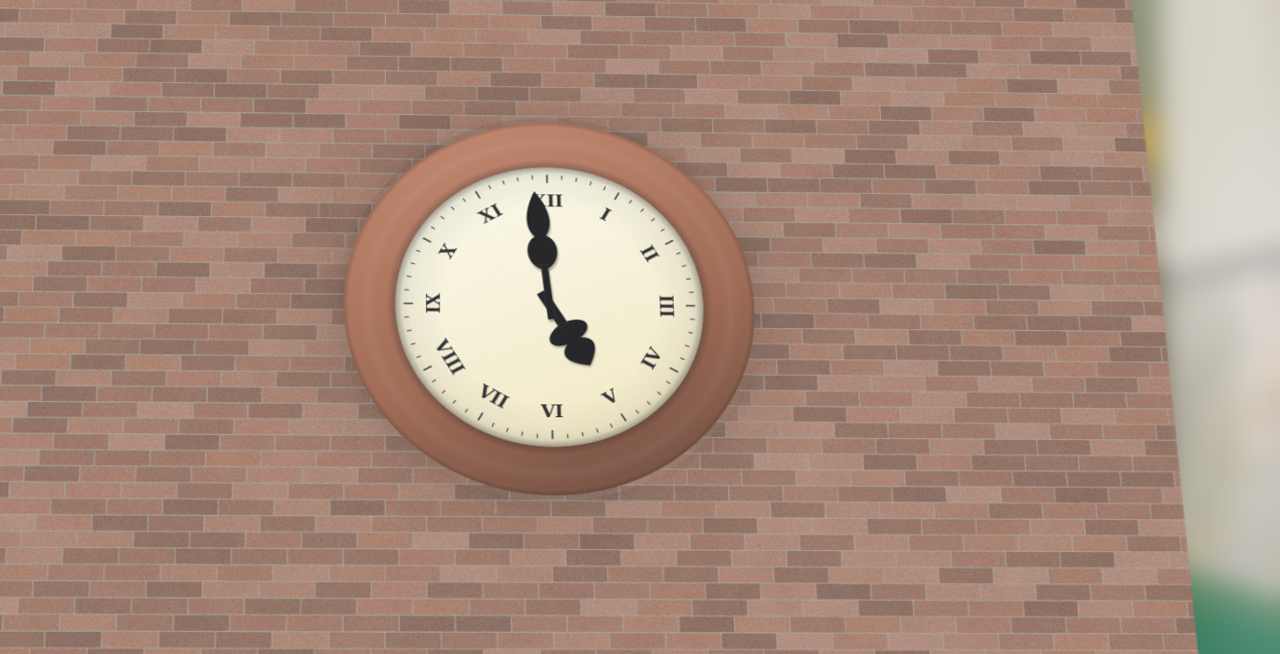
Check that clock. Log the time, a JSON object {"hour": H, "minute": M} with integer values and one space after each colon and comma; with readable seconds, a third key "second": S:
{"hour": 4, "minute": 59}
